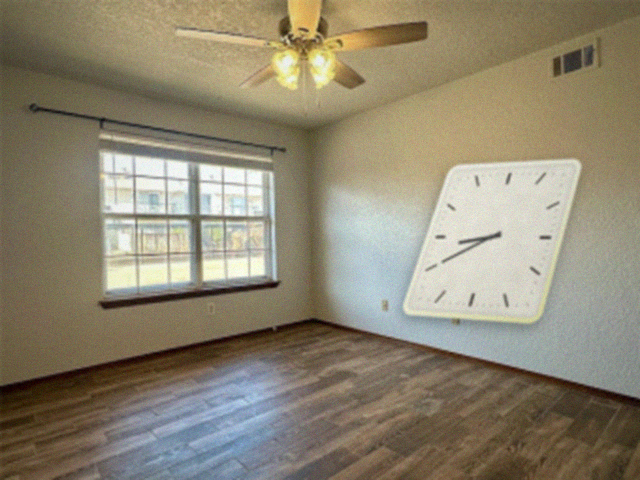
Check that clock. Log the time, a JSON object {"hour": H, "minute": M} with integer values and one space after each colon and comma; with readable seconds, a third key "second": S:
{"hour": 8, "minute": 40}
